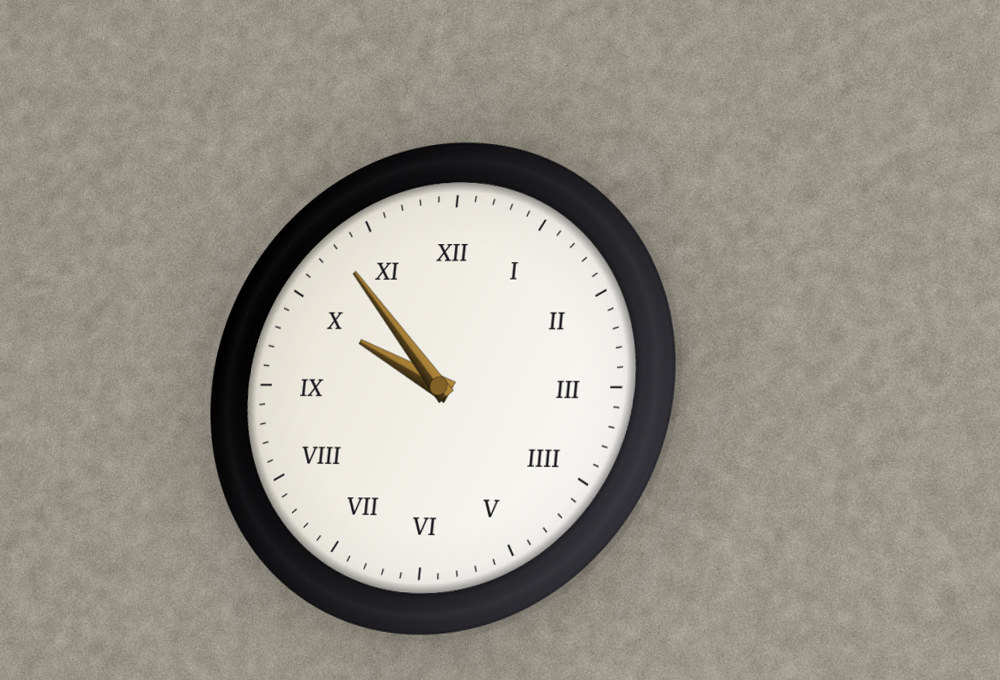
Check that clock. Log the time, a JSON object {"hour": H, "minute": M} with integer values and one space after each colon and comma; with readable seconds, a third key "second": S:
{"hour": 9, "minute": 53}
